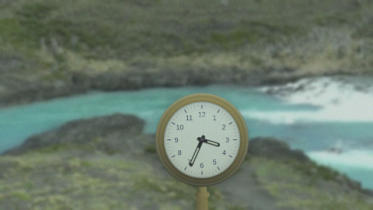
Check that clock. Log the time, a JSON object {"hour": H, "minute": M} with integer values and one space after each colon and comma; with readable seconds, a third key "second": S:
{"hour": 3, "minute": 34}
